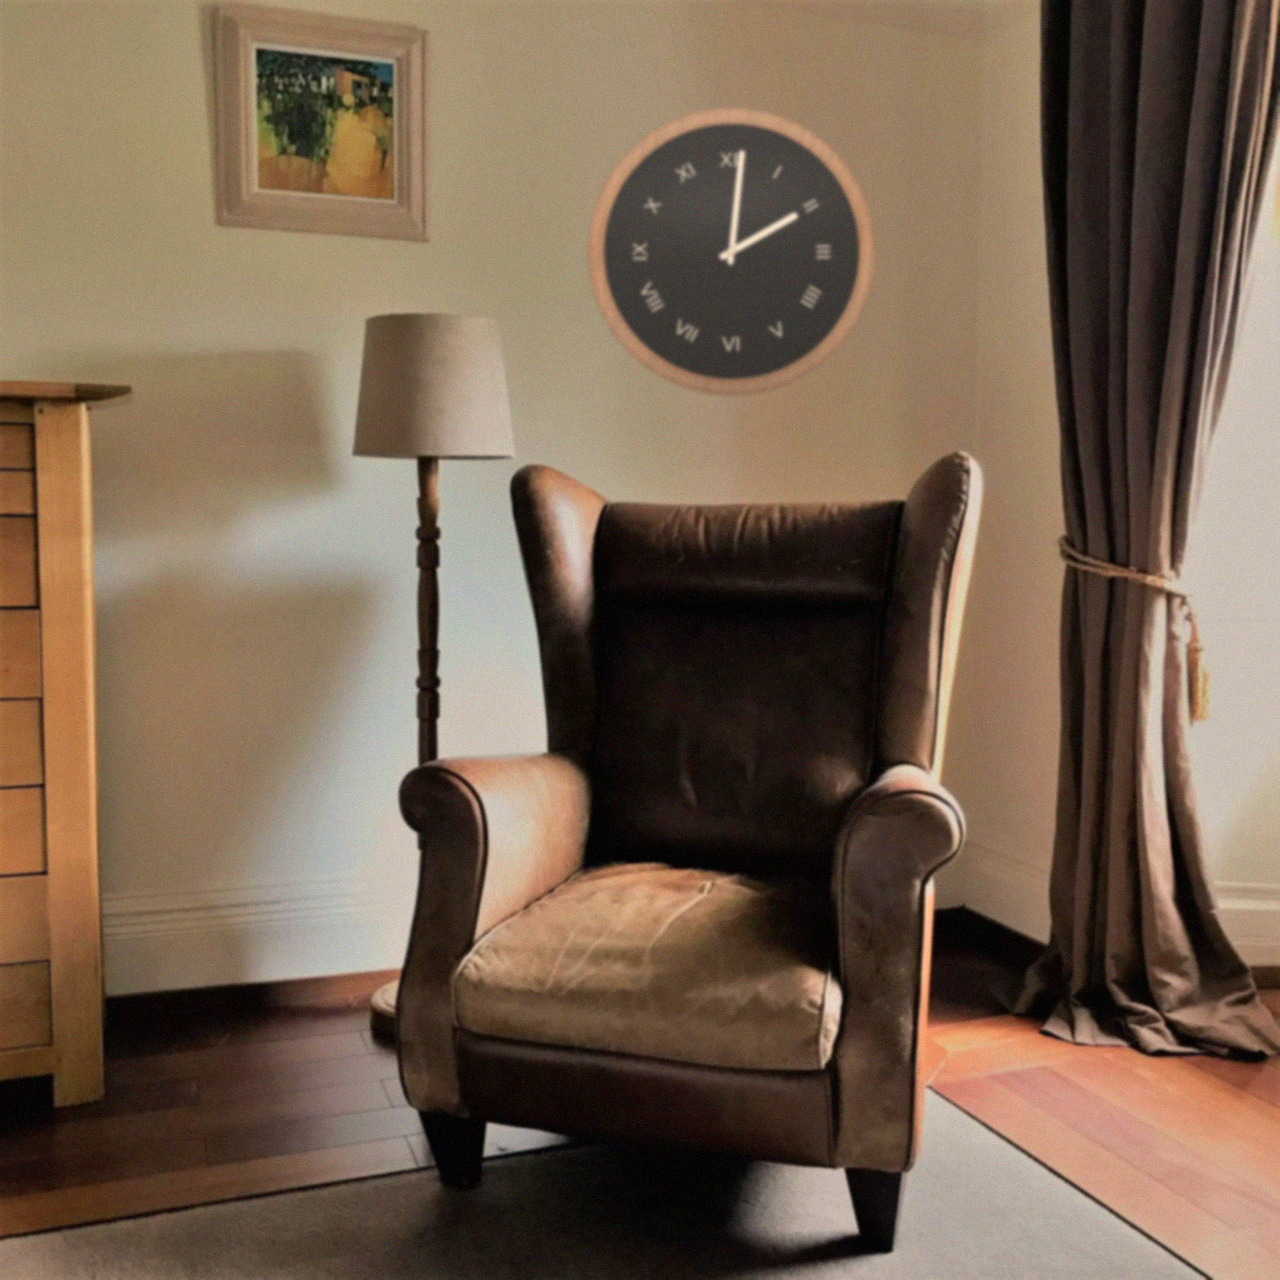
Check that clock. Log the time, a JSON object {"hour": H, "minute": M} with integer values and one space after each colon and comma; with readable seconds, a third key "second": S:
{"hour": 2, "minute": 1}
